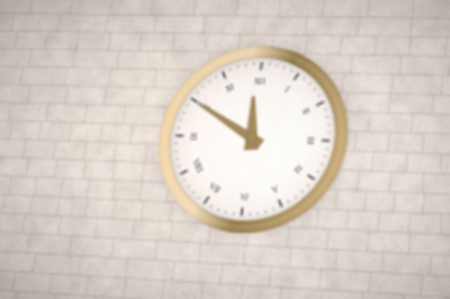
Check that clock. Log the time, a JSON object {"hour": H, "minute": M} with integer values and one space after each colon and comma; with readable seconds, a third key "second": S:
{"hour": 11, "minute": 50}
